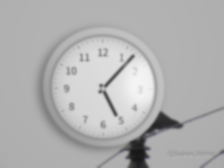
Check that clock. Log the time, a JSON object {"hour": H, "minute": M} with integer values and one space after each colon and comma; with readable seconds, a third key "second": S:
{"hour": 5, "minute": 7}
